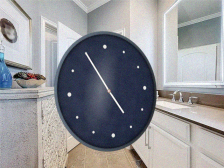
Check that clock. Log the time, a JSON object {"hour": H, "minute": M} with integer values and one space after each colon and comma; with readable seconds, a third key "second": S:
{"hour": 4, "minute": 55}
